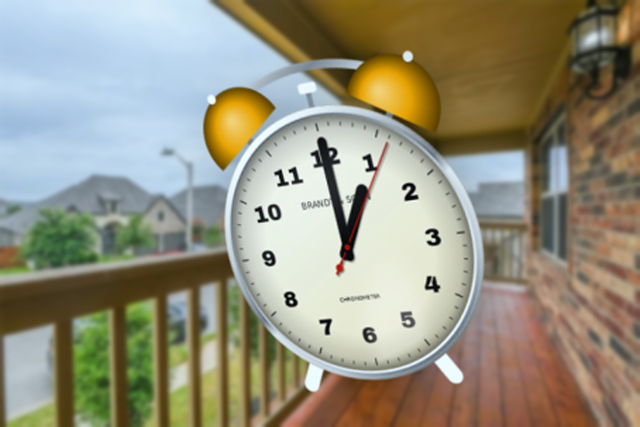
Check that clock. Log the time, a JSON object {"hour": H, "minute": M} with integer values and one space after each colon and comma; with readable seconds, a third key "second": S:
{"hour": 1, "minute": 0, "second": 6}
